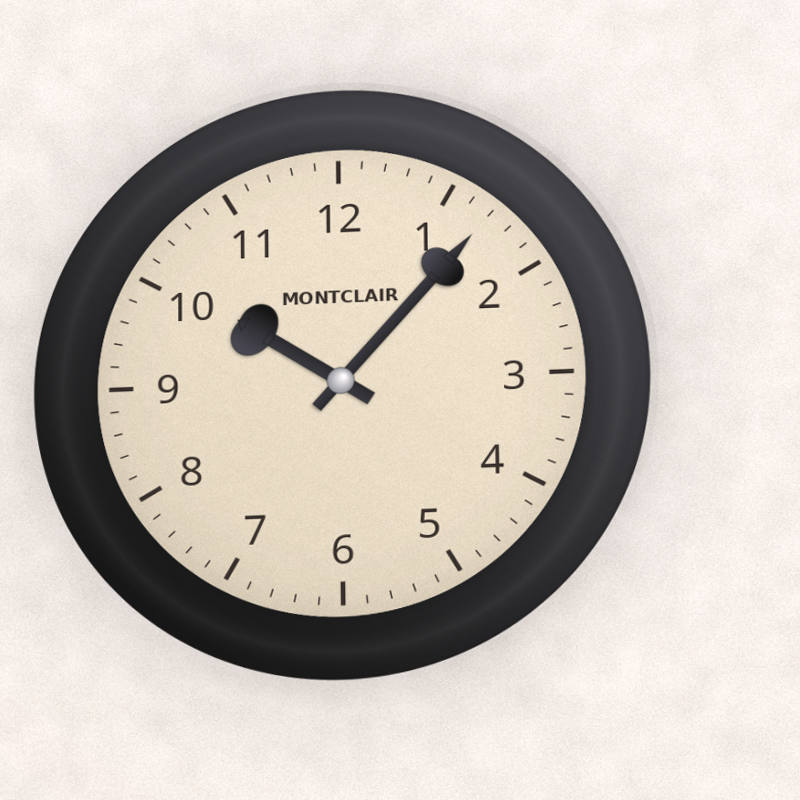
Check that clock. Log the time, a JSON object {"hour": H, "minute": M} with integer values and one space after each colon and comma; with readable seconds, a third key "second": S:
{"hour": 10, "minute": 7}
